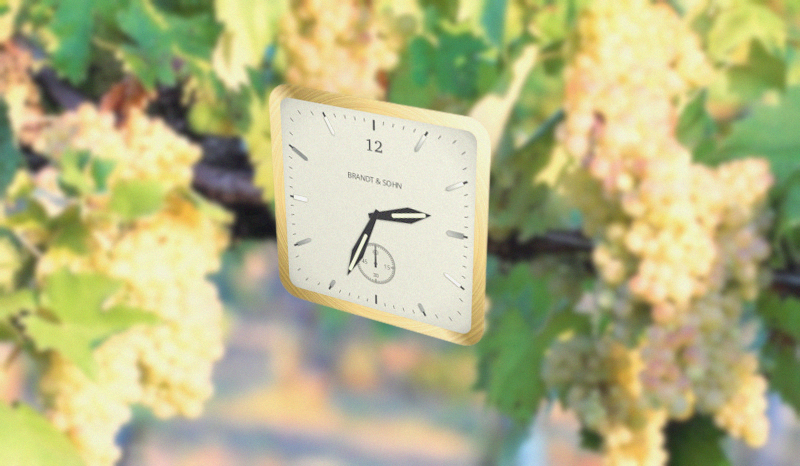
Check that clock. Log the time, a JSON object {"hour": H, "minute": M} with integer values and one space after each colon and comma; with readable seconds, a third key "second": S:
{"hour": 2, "minute": 34}
